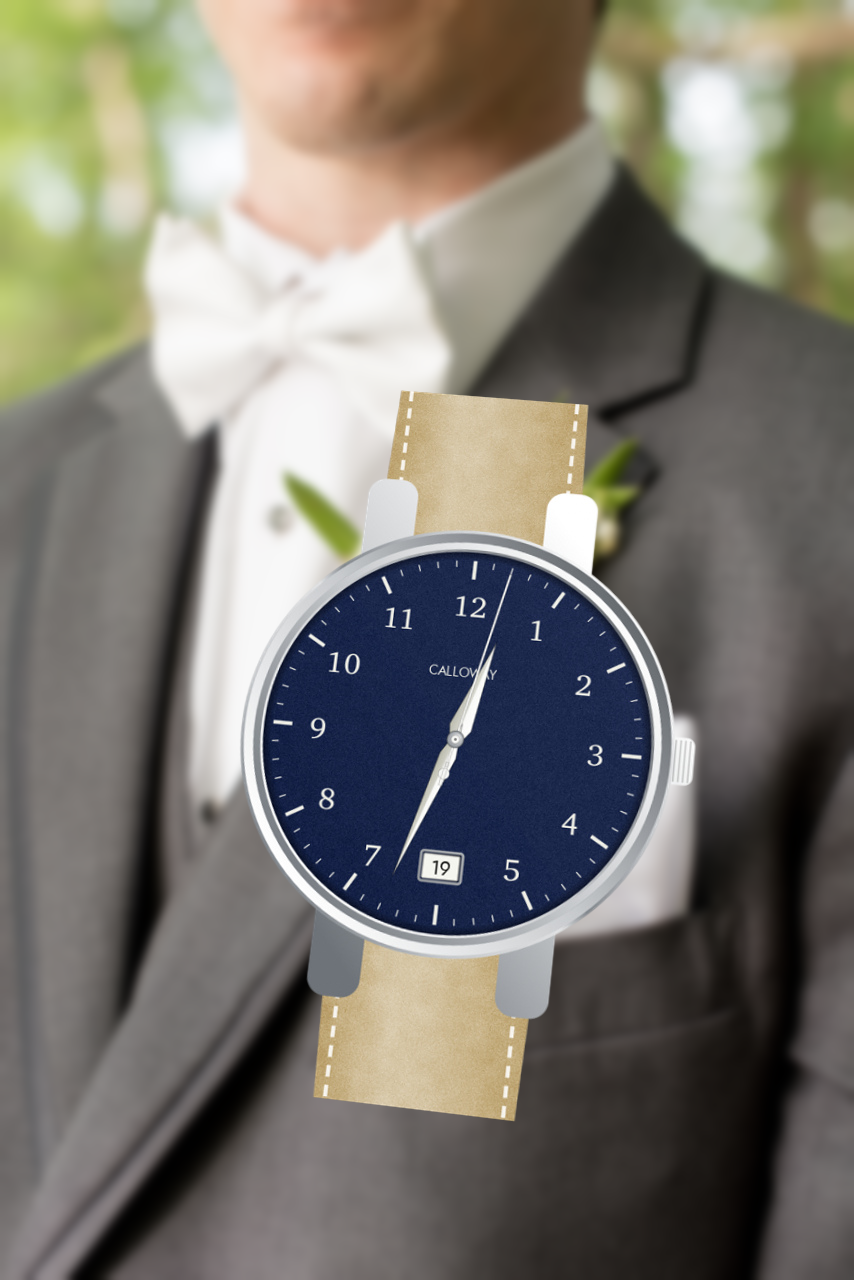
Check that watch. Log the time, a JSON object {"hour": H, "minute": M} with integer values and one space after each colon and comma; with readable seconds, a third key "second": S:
{"hour": 12, "minute": 33, "second": 2}
